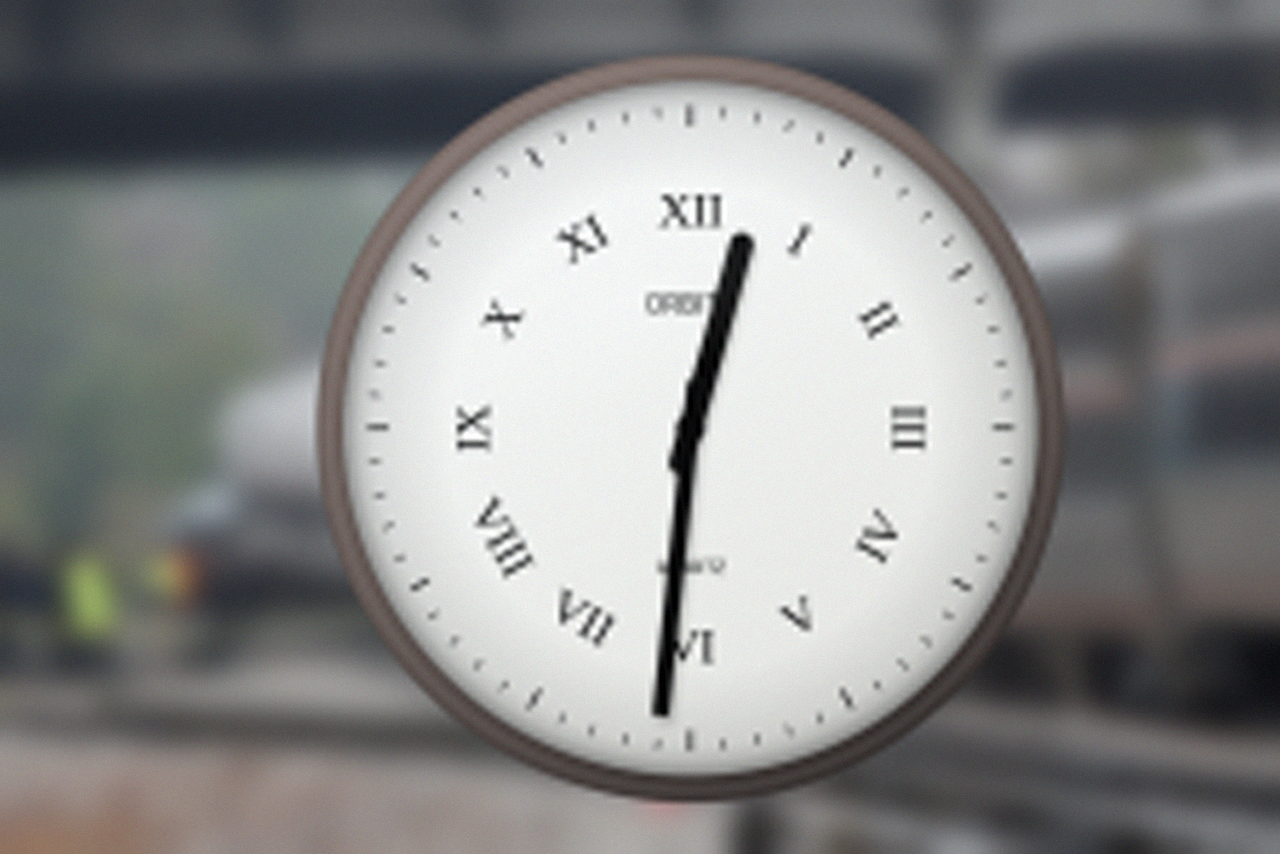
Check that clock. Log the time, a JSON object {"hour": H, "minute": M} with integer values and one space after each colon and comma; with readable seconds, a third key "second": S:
{"hour": 12, "minute": 31}
